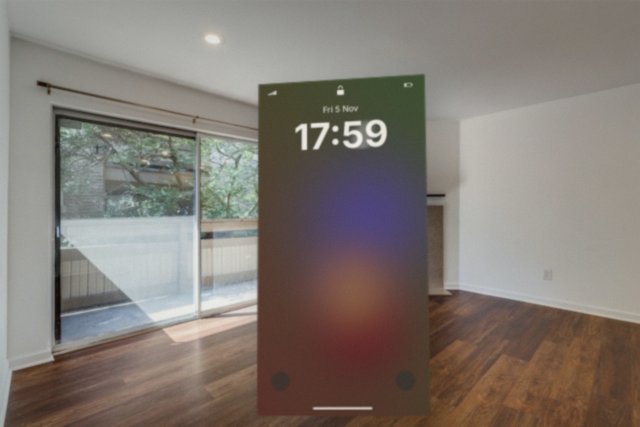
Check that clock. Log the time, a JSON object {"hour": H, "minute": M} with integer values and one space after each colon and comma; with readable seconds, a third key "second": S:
{"hour": 17, "minute": 59}
